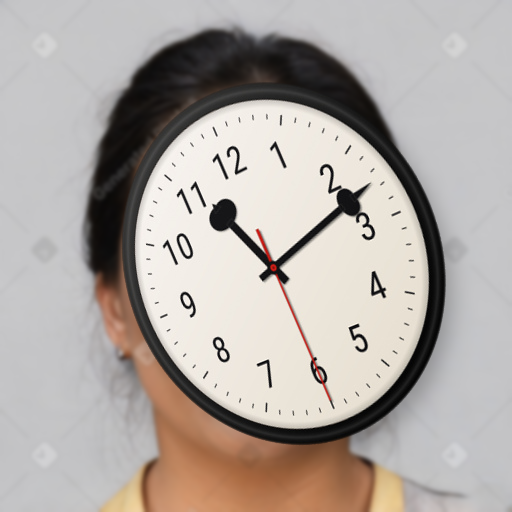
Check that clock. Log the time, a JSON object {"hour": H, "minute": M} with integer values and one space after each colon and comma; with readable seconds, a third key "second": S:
{"hour": 11, "minute": 12, "second": 30}
